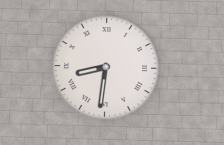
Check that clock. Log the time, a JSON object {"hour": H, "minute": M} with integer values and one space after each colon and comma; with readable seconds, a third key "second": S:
{"hour": 8, "minute": 31}
